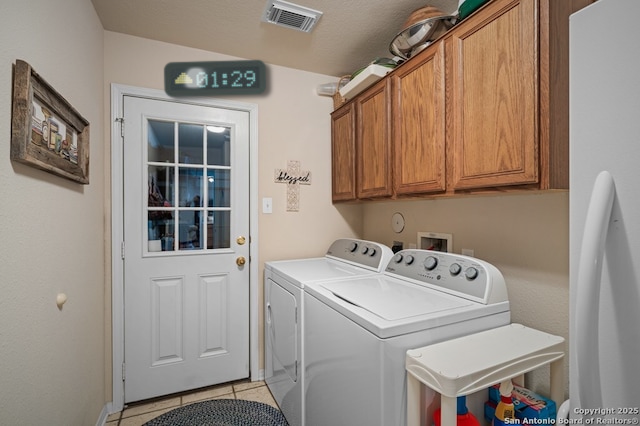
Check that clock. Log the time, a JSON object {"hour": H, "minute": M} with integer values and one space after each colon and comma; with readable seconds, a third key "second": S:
{"hour": 1, "minute": 29}
